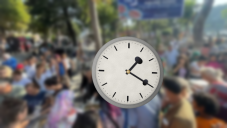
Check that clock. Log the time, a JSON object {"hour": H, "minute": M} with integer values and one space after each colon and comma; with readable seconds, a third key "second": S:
{"hour": 1, "minute": 20}
